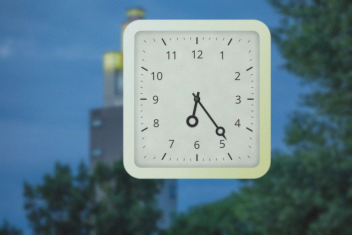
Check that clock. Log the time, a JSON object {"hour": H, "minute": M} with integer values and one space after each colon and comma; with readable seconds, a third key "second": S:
{"hour": 6, "minute": 24}
